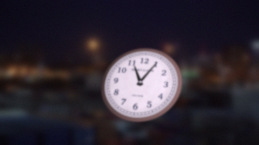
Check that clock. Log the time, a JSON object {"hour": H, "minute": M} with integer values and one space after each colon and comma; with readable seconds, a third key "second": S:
{"hour": 11, "minute": 5}
